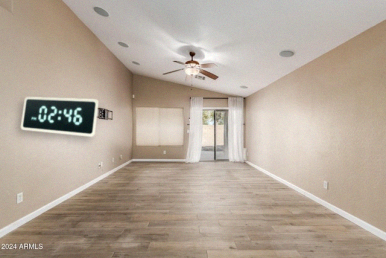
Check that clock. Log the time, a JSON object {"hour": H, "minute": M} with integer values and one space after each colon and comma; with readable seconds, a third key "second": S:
{"hour": 2, "minute": 46}
